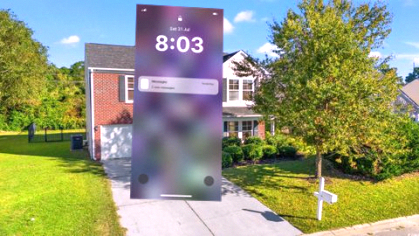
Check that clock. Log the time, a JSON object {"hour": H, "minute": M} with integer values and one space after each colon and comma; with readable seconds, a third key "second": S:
{"hour": 8, "minute": 3}
